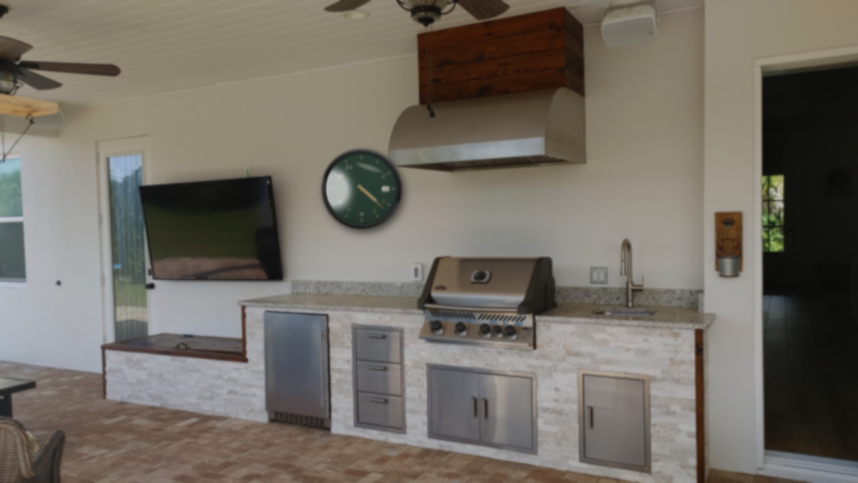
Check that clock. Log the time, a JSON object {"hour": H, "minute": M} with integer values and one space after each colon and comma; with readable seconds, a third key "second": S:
{"hour": 4, "minute": 22}
